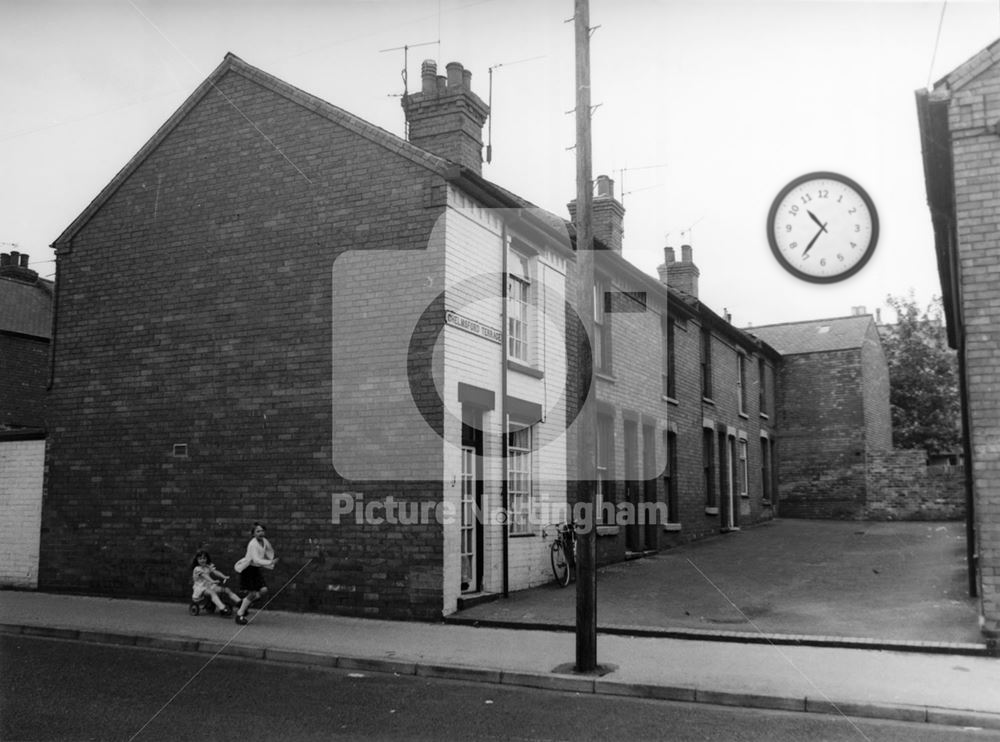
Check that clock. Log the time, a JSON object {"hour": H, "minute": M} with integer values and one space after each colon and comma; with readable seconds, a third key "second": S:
{"hour": 10, "minute": 36}
